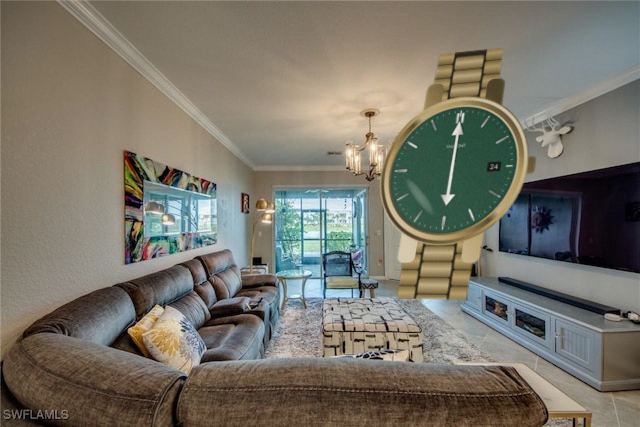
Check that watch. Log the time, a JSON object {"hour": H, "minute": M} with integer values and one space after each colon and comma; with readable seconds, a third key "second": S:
{"hour": 6, "minute": 0}
